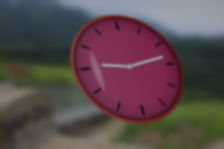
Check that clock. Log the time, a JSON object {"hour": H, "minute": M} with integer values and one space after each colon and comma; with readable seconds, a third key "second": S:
{"hour": 9, "minute": 13}
